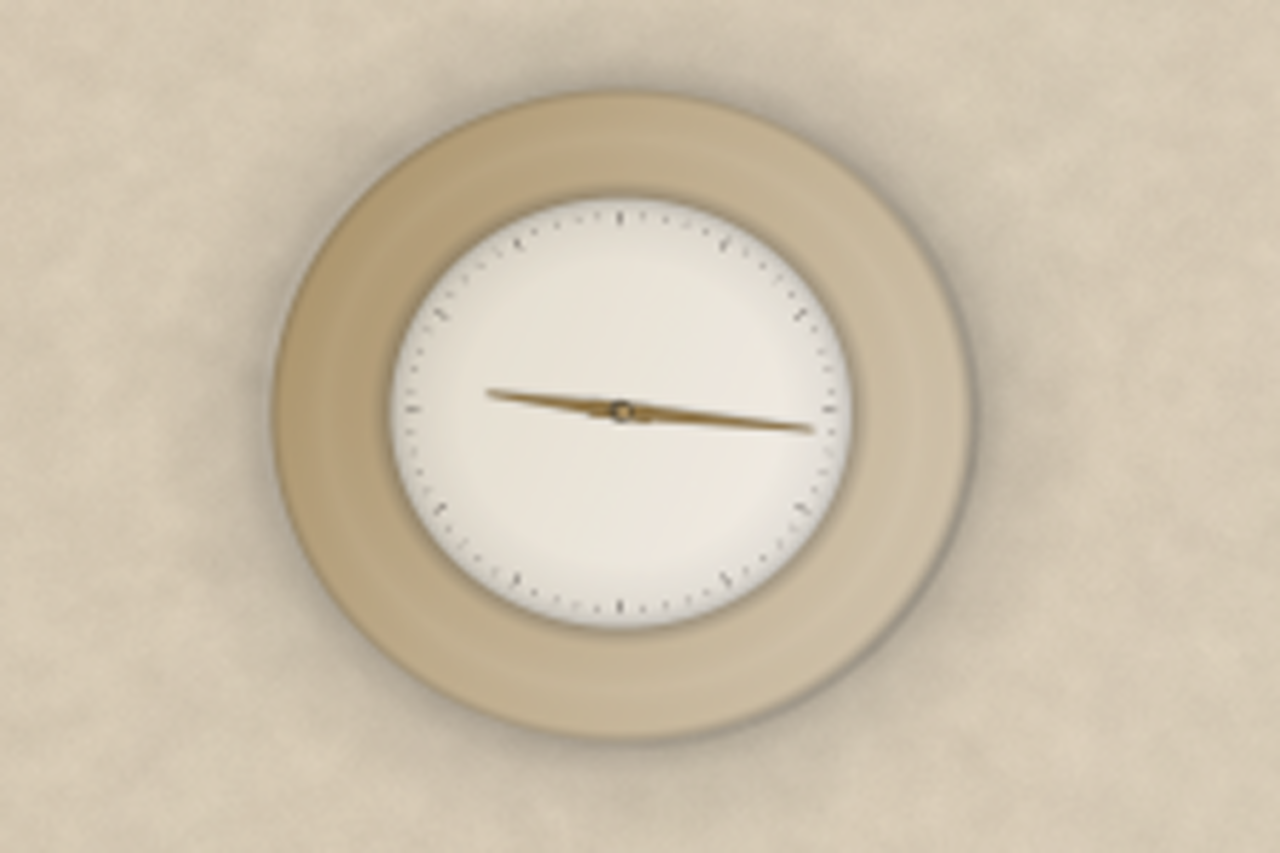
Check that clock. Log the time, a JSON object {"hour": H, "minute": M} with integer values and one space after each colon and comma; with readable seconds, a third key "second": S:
{"hour": 9, "minute": 16}
